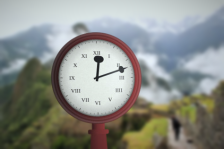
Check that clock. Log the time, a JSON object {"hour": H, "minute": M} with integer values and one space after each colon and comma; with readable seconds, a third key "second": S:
{"hour": 12, "minute": 12}
